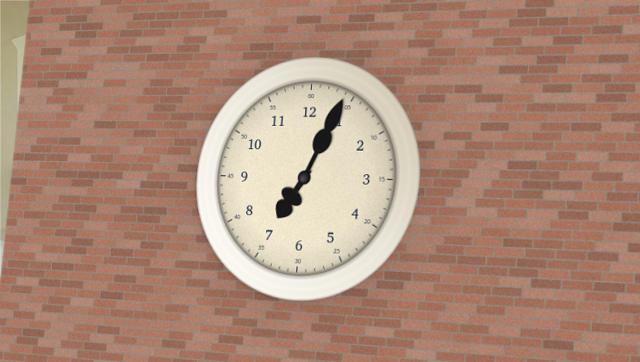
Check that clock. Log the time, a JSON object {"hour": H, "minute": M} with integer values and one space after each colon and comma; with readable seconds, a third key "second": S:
{"hour": 7, "minute": 4}
